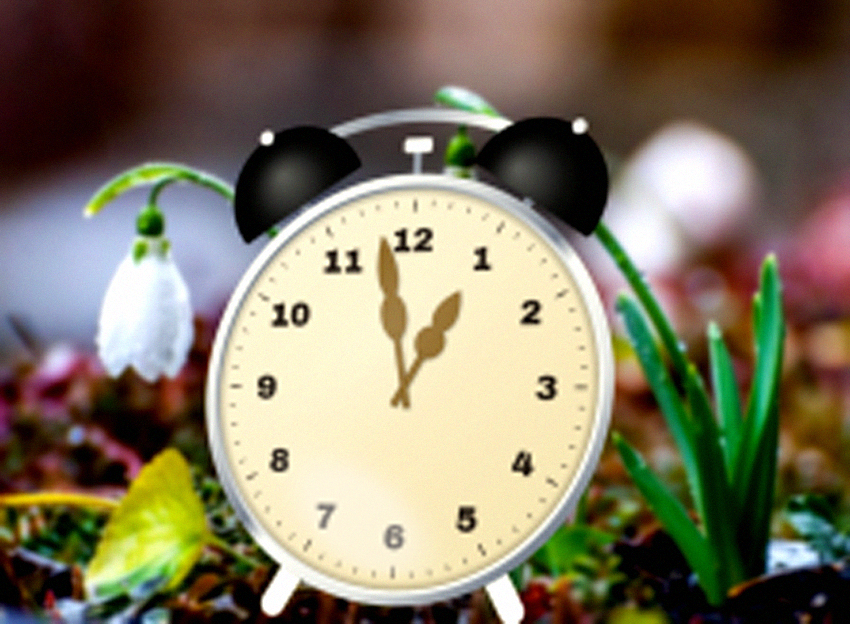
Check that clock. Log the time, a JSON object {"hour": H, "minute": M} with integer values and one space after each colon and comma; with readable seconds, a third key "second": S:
{"hour": 12, "minute": 58}
